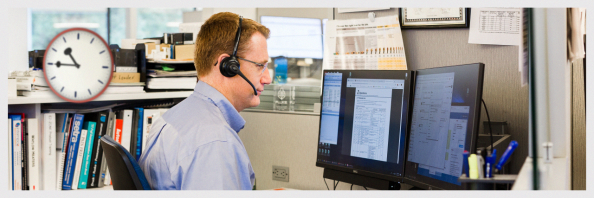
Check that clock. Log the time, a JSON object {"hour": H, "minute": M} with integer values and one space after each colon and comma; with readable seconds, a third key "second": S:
{"hour": 10, "minute": 45}
